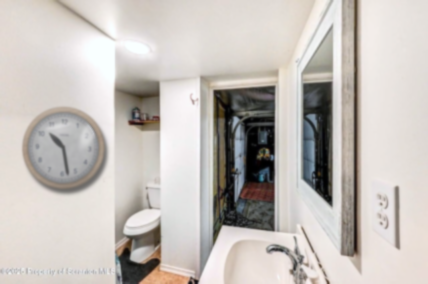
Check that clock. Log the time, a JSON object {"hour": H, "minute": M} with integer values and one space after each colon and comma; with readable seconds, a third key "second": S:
{"hour": 10, "minute": 28}
